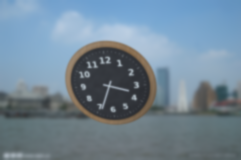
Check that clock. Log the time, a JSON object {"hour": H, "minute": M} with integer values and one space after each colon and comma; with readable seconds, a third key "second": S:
{"hour": 3, "minute": 34}
